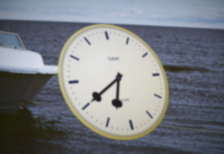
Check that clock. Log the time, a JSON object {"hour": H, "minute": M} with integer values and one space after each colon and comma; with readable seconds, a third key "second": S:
{"hour": 6, "minute": 40}
